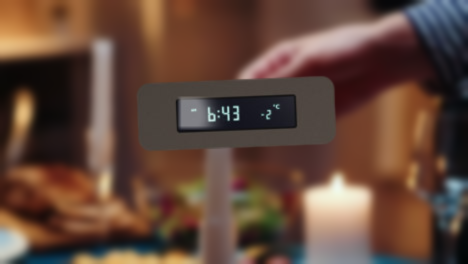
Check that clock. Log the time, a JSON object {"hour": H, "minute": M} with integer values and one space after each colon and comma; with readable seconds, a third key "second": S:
{"hour": 6, "minute": 43}
